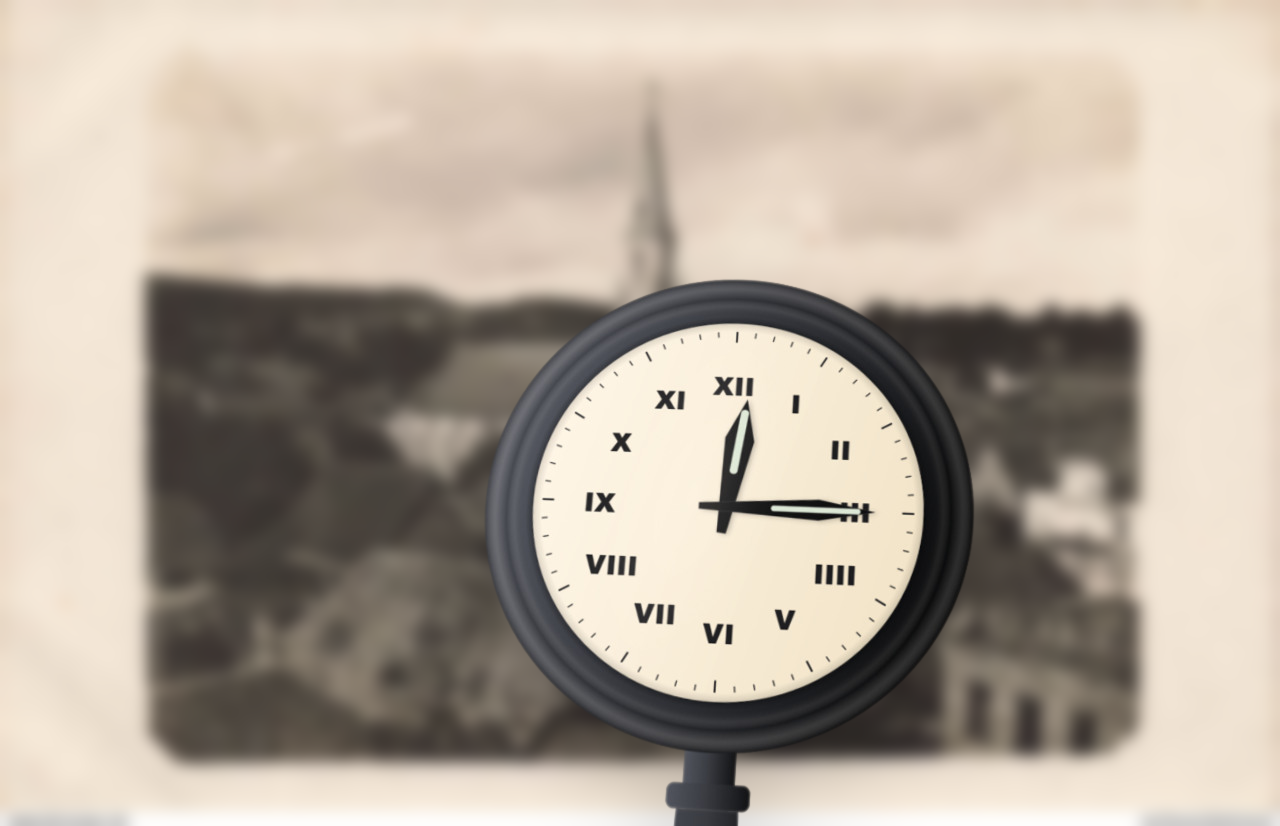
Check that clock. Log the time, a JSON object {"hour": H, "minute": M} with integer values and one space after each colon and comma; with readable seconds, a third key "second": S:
{"hour": 12, "minute": 15}
